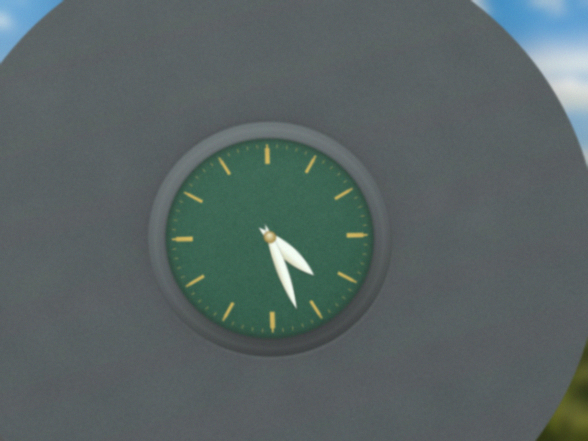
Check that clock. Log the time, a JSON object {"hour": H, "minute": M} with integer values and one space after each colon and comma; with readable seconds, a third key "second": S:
{"hour": 4, "minute": 27}
